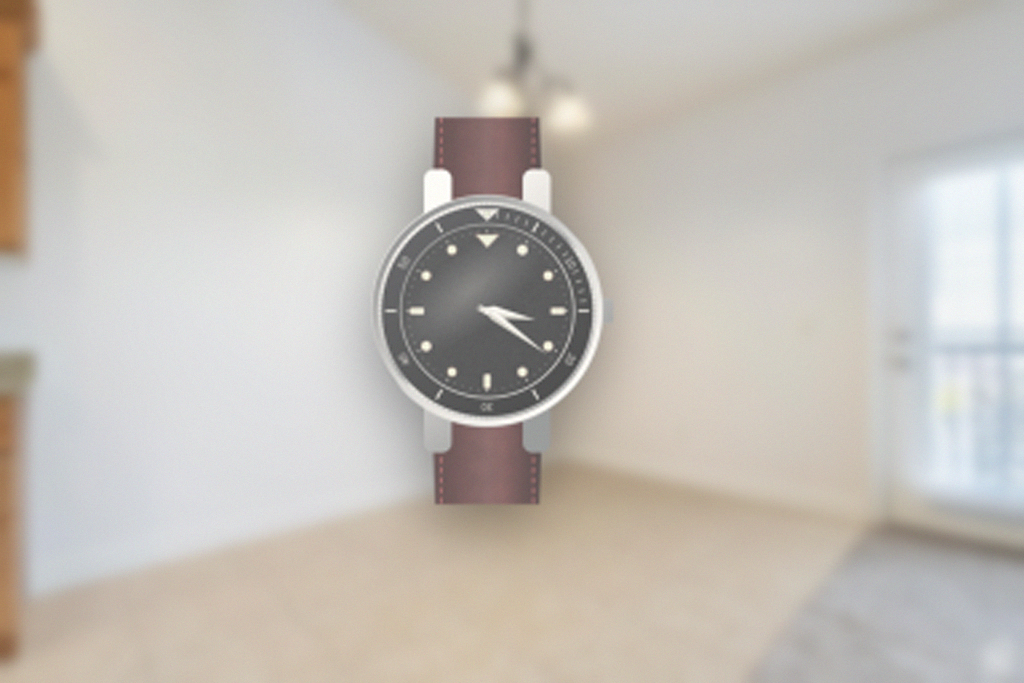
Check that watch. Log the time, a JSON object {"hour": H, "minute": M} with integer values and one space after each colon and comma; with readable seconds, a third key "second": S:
{"hour": 3, "minute": 21}
